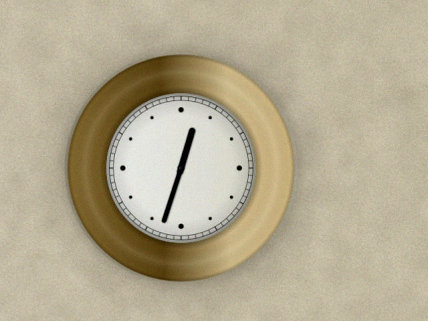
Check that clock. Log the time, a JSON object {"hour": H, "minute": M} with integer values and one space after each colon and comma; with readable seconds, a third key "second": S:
{"hour": 12, "minute": 33}
